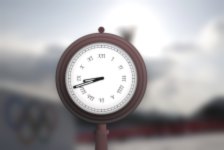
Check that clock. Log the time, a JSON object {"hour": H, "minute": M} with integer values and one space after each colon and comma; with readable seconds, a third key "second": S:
{"hour": 8, "minute": 42}
